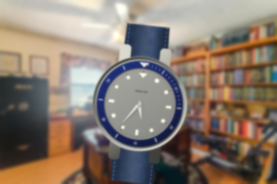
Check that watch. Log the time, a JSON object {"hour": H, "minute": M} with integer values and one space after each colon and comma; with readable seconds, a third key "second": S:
{"hour": 5, "minute": 36}
